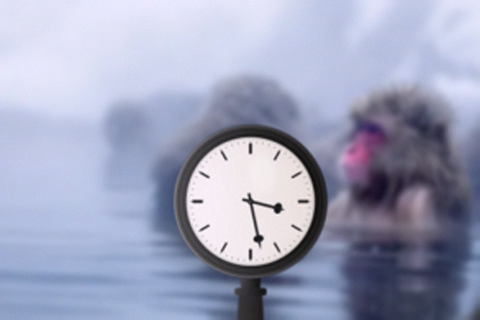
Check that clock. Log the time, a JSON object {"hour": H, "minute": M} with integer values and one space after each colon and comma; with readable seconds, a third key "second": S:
{"hour": 3, "minute": 28}
